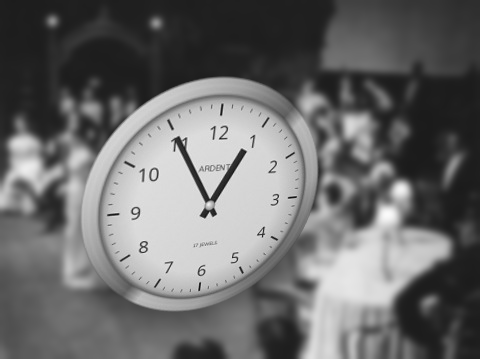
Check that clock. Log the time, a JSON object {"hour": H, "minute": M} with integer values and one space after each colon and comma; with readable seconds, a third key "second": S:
{"hour": 12, "minute": 55}
